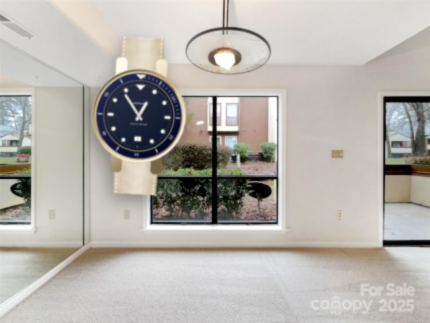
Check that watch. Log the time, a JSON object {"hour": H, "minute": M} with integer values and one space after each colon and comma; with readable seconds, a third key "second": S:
{"hour": 12, "minute": 54}
